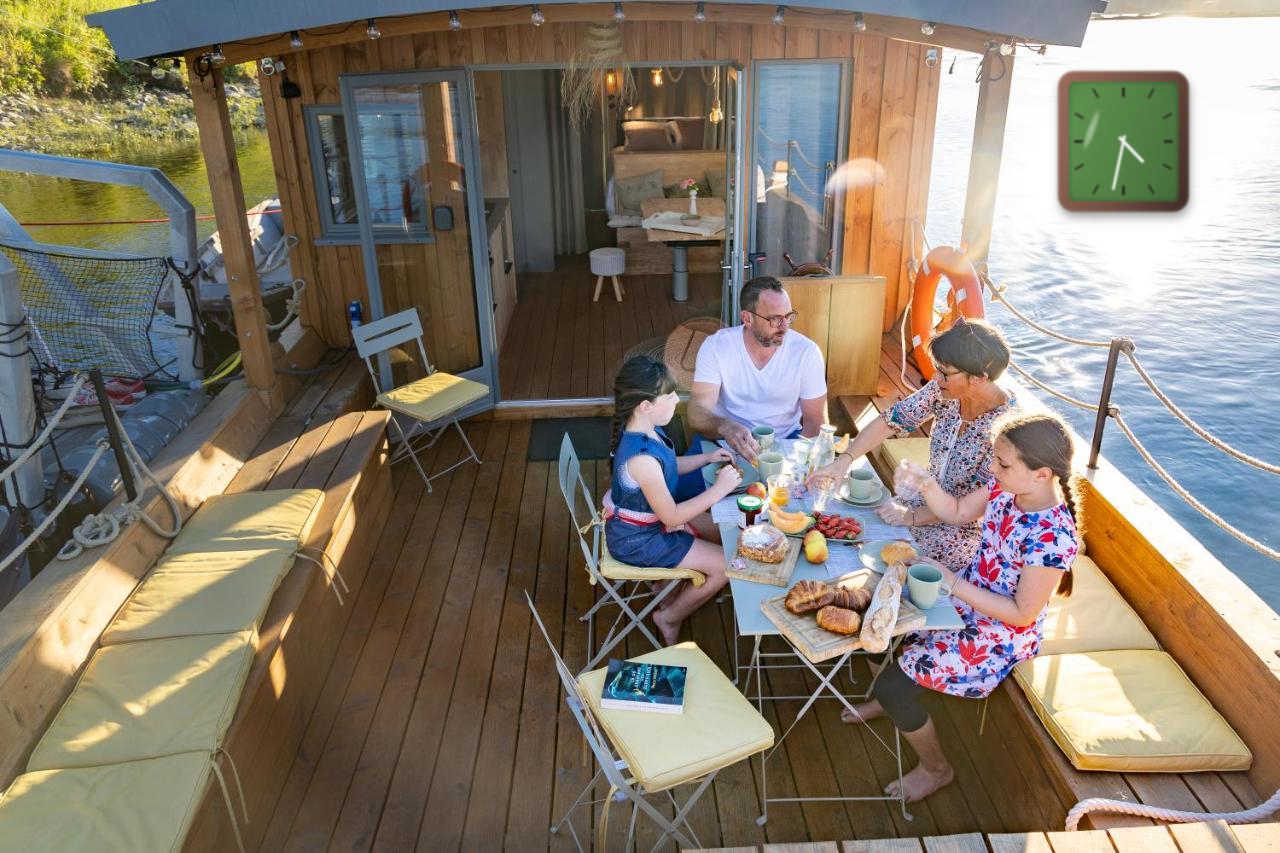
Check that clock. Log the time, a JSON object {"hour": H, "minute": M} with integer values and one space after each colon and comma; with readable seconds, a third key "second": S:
{"hour": 4, "minute": 32}
